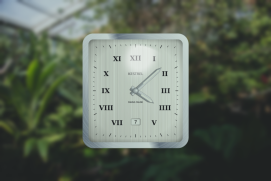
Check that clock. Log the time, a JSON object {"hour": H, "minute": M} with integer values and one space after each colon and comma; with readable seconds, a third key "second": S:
{"hour": 4, "minute": 8}
